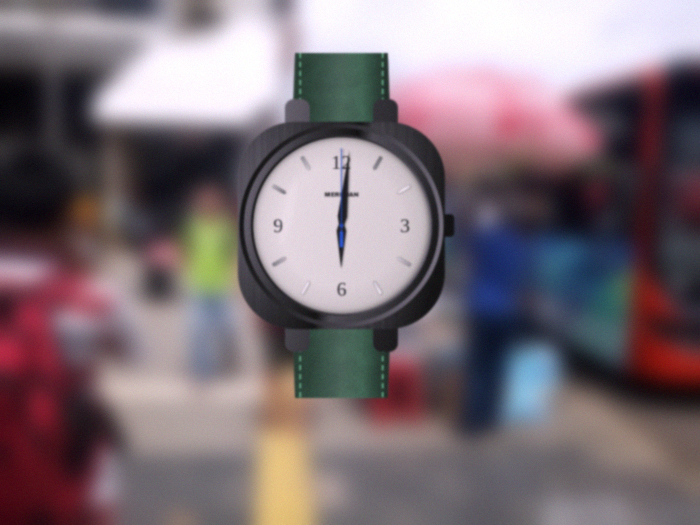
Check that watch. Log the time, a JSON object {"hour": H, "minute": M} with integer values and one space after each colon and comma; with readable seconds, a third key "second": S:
{"hour": 6, "minute": 1, "second": 0}
